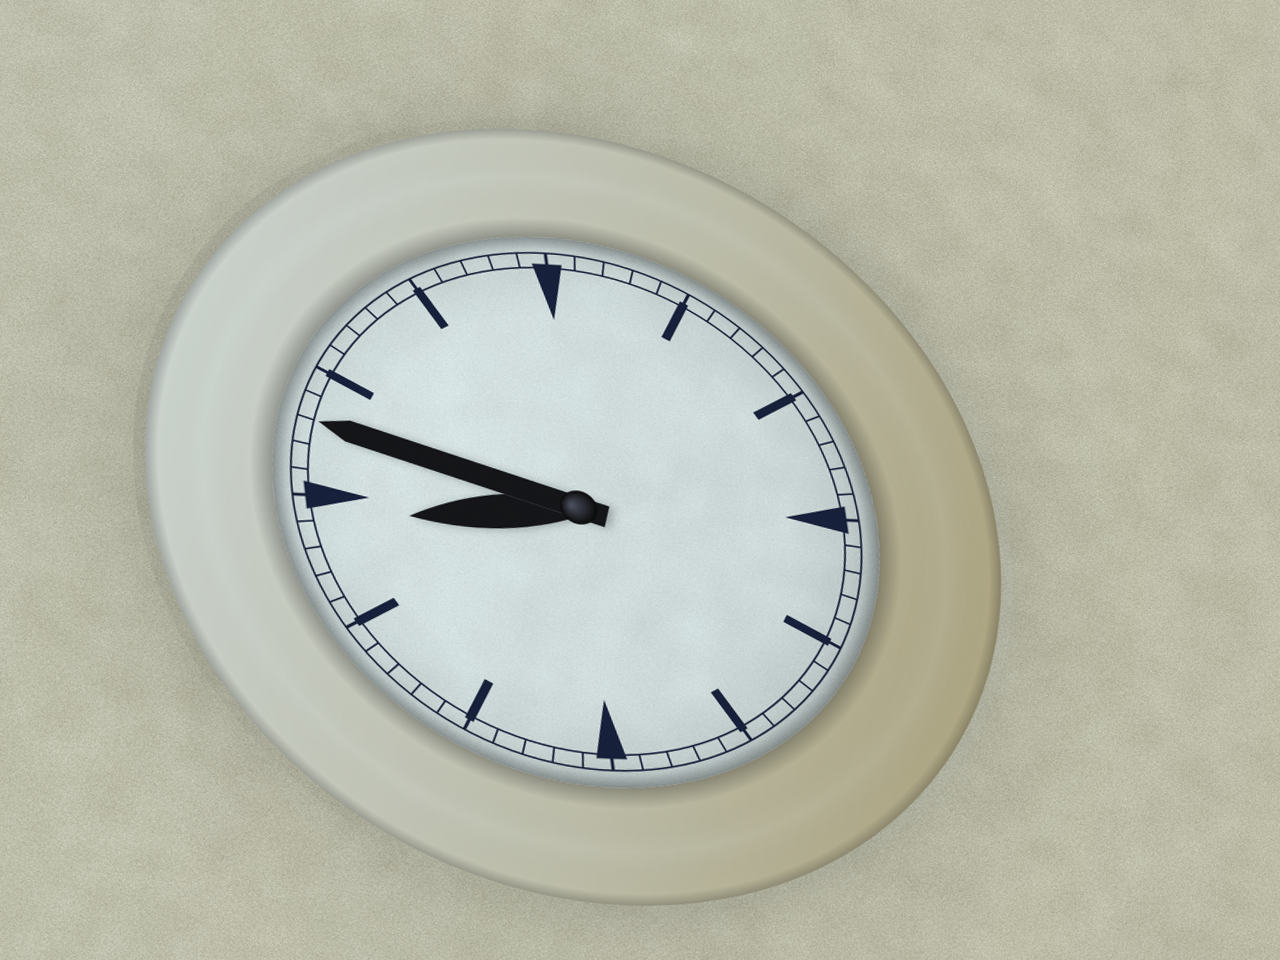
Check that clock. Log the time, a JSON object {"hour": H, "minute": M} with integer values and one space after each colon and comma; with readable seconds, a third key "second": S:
{"hour": 8, "minute": 48}
